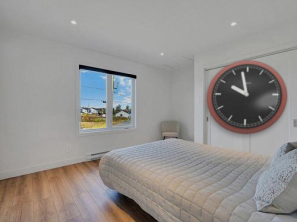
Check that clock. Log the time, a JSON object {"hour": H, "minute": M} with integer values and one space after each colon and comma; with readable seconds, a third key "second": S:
{"hour": 9, "minute": 58}
